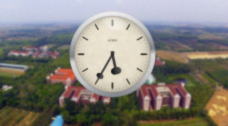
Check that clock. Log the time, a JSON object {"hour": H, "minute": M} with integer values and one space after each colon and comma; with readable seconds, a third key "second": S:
{"hour": 5, "minute": 35}
